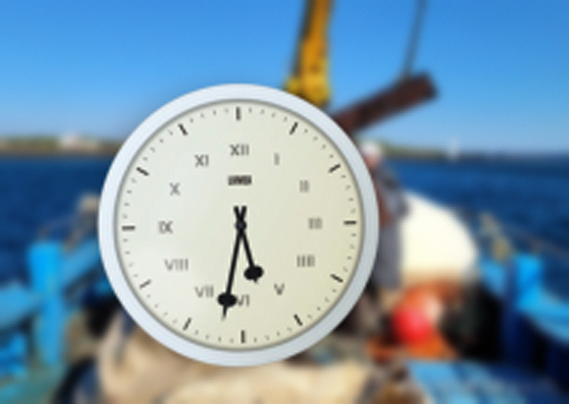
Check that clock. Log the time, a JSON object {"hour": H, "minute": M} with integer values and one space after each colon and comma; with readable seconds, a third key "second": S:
{"hour": 5, "minute": 32}
